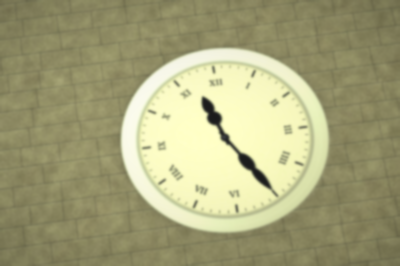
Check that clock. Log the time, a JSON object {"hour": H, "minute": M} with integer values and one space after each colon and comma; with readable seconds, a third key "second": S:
{"hour": 11, "minute": 25}
